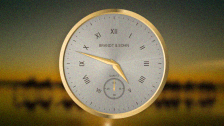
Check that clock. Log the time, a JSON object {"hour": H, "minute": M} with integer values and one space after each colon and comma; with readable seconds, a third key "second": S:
{"hour": 4, "minute": 48}
